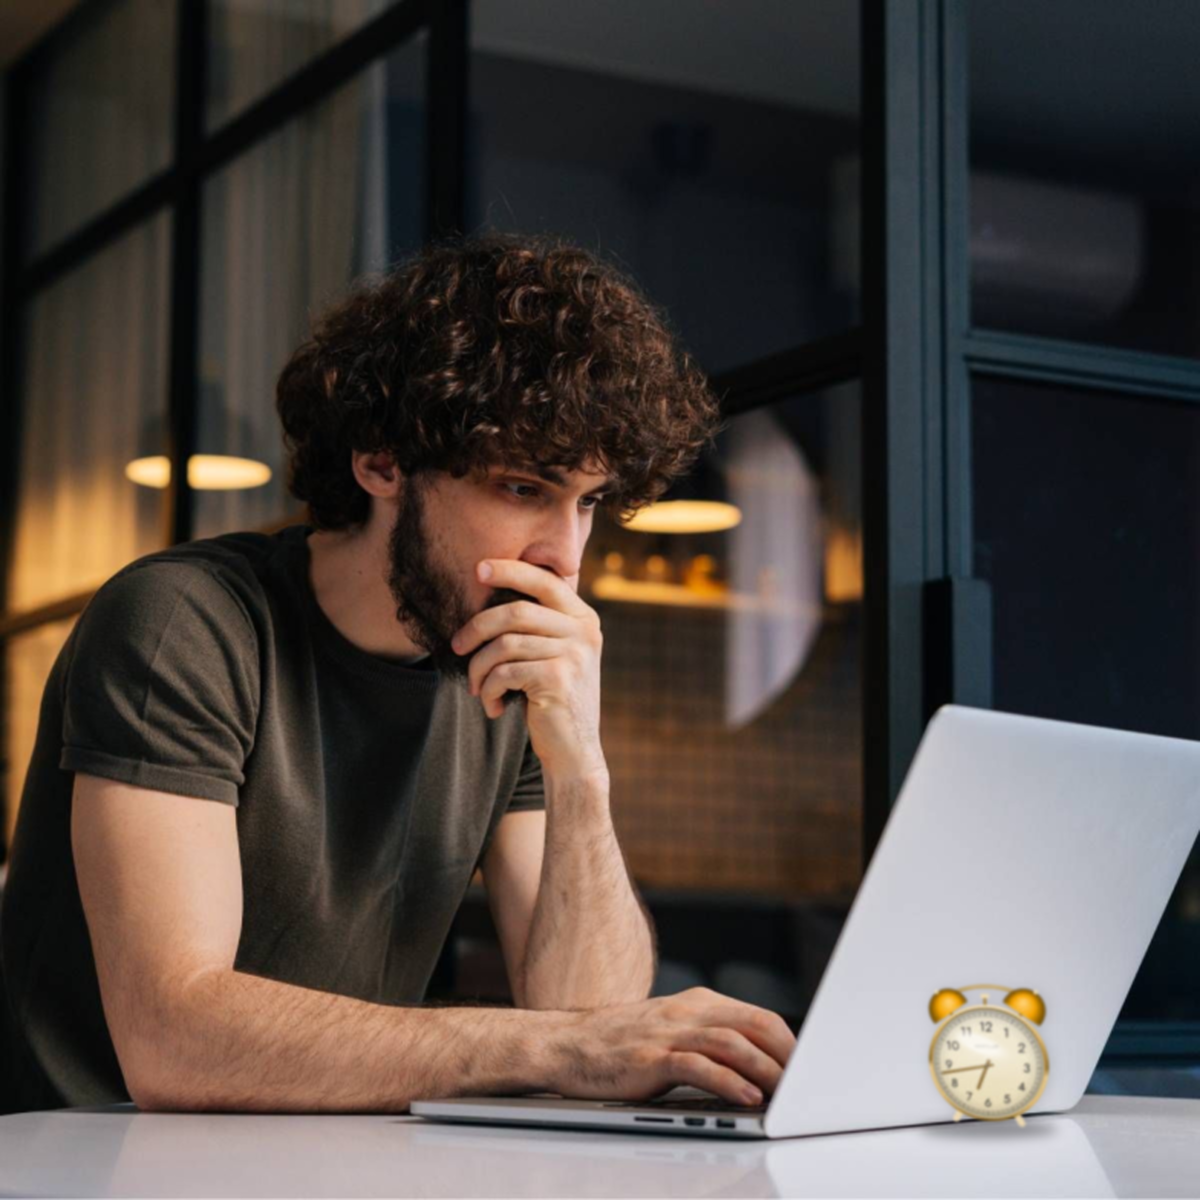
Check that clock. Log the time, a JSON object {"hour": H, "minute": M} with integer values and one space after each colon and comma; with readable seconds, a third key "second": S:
{"hour": 6, "minute": 43}
